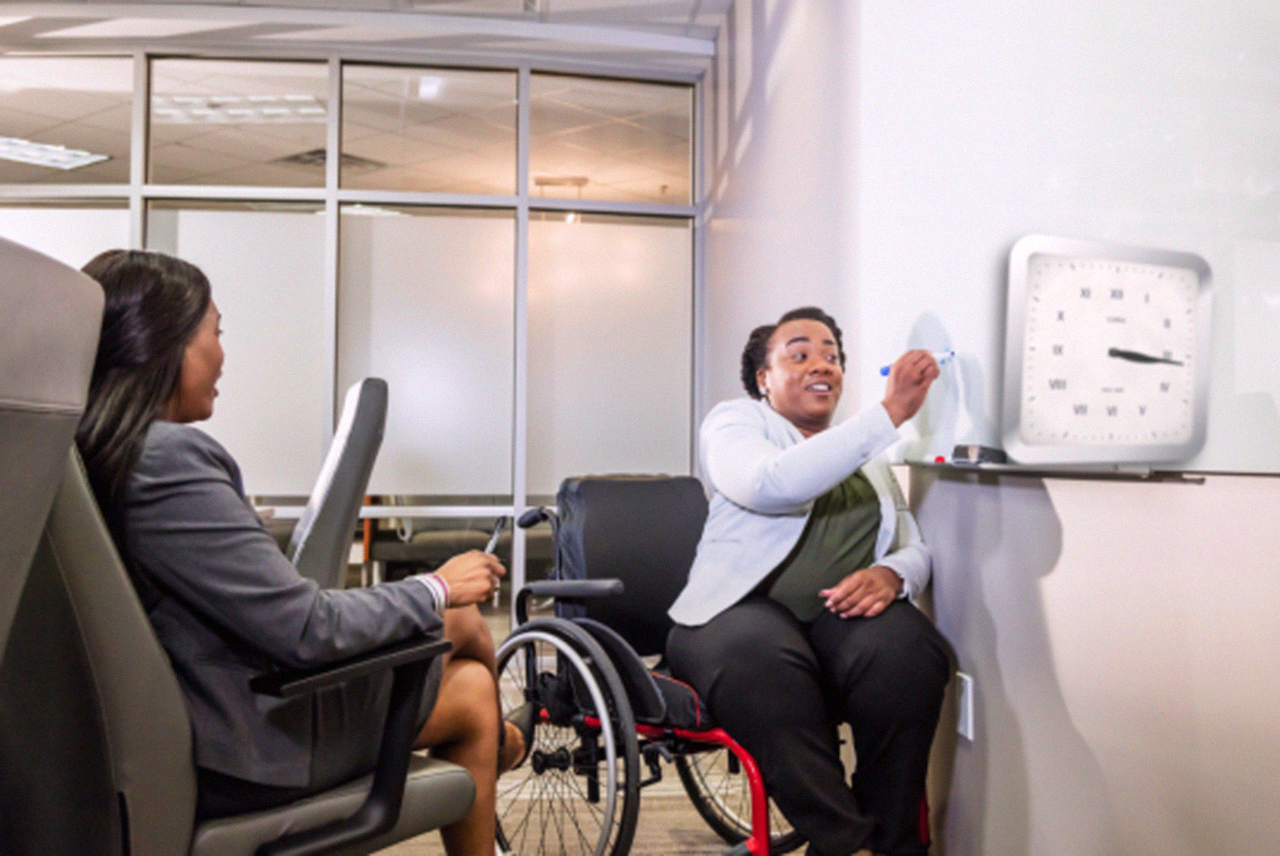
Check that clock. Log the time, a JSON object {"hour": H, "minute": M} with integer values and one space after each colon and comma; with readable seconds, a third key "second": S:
{"hour": 3, "minute": 16}
